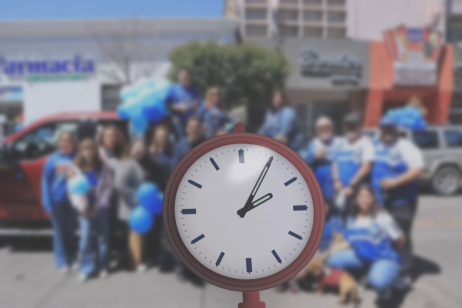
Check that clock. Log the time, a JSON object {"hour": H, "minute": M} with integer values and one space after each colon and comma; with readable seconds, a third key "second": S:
{"hour": 2, "minute": 5}
